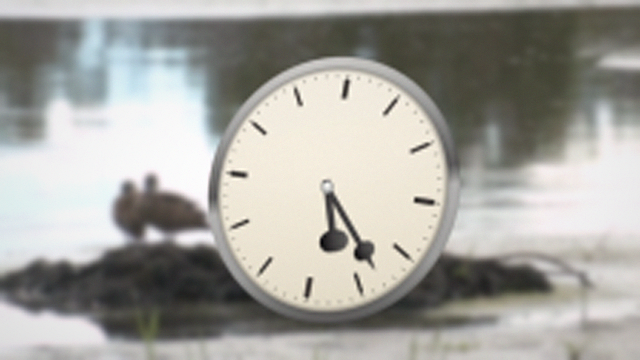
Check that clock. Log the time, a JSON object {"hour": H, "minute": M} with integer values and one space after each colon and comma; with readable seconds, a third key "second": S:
{"hour": 5, "minute": 23}
